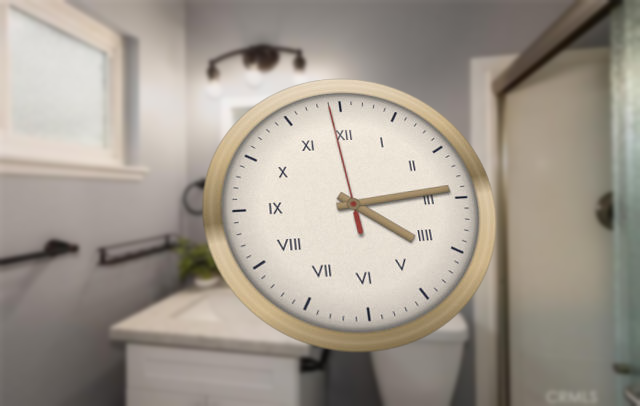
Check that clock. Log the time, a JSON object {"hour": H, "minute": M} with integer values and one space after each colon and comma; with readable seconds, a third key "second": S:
{"hour": 4, "minute": 13, "second": 59}
